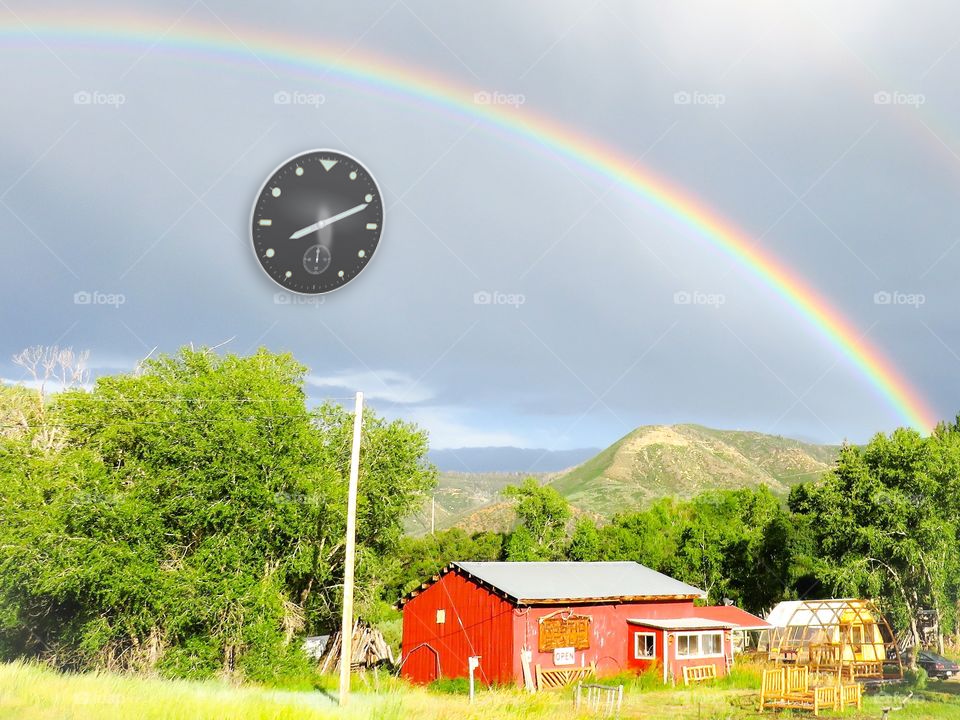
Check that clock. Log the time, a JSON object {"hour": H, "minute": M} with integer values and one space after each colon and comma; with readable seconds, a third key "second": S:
{"hour": 8, "minute": 11}
